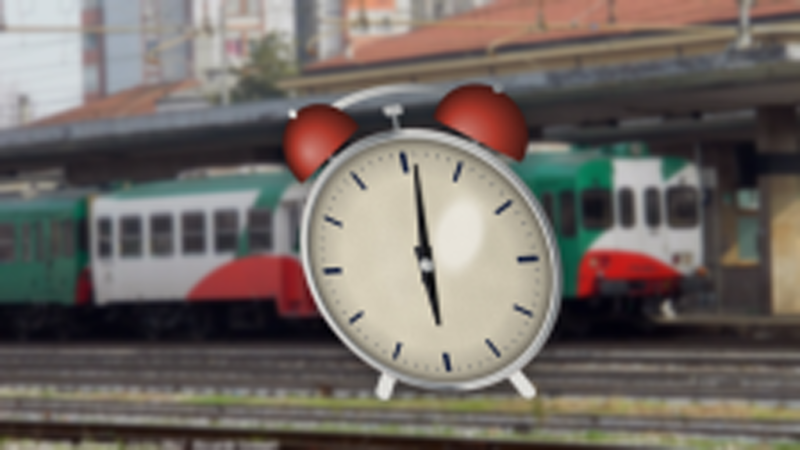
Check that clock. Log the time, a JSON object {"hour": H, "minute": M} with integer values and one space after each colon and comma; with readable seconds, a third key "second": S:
{"hour": 6, "minute": 1}
